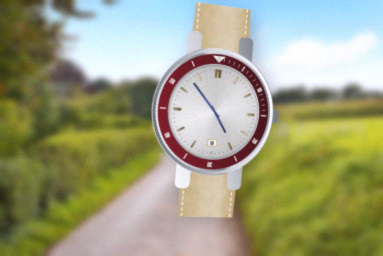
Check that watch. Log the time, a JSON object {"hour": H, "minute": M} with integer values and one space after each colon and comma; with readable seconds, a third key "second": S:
{"hour": 4, "minute": 53}
